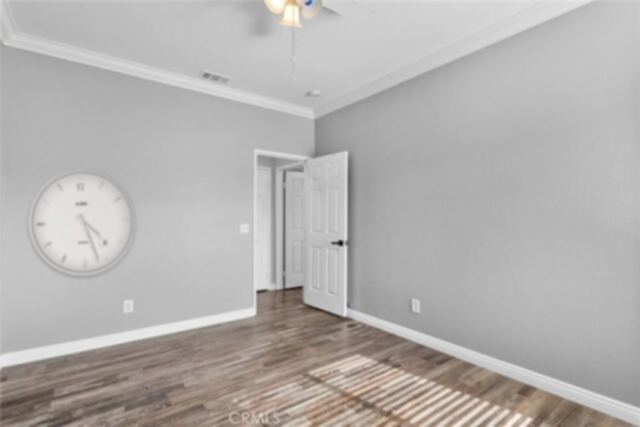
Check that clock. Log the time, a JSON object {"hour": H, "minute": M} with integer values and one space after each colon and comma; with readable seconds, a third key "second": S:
{"hour": 4, "minute": 27}
